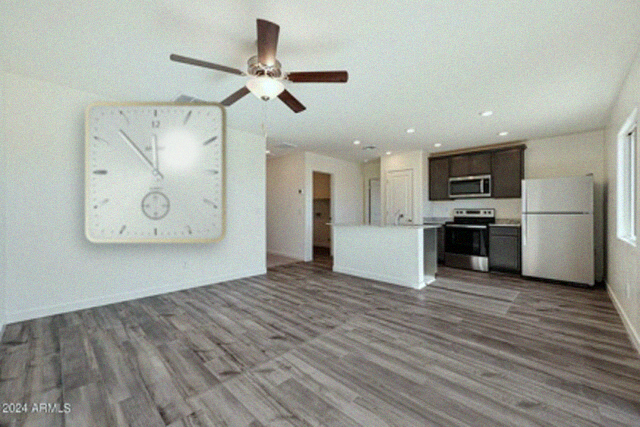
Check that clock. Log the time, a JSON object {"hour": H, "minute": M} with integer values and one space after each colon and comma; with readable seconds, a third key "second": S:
{"hour": 11, "minute": 53}
